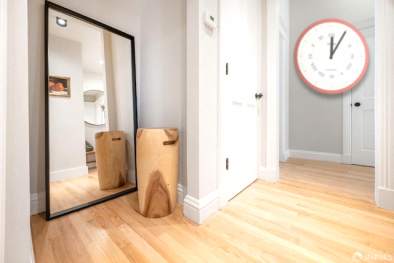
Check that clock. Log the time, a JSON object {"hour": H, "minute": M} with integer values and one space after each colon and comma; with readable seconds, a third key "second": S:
{"hour": 12, "minute": 5}
